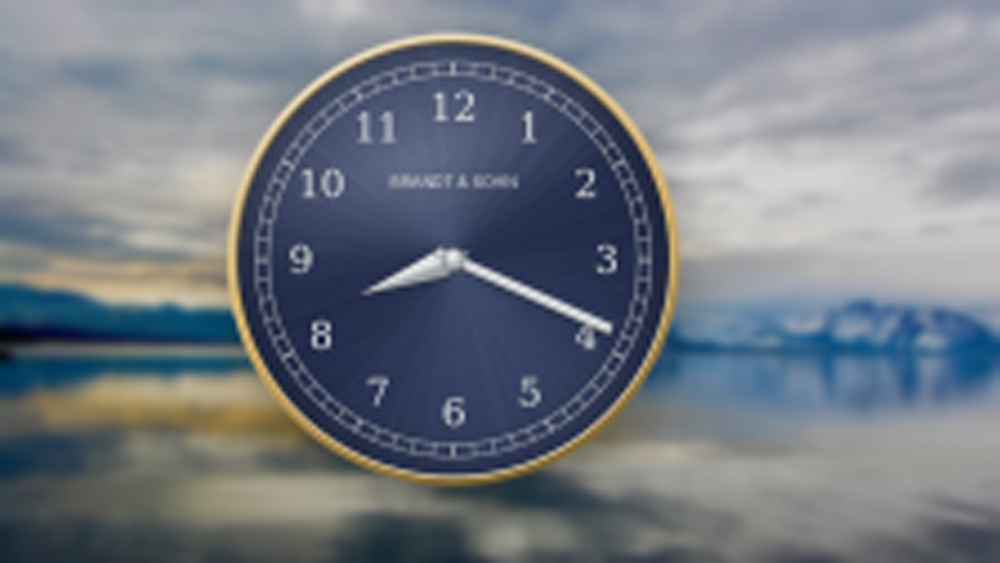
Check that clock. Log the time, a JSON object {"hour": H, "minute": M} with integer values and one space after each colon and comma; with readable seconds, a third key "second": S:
{"hour": 8, "minute": 19}
